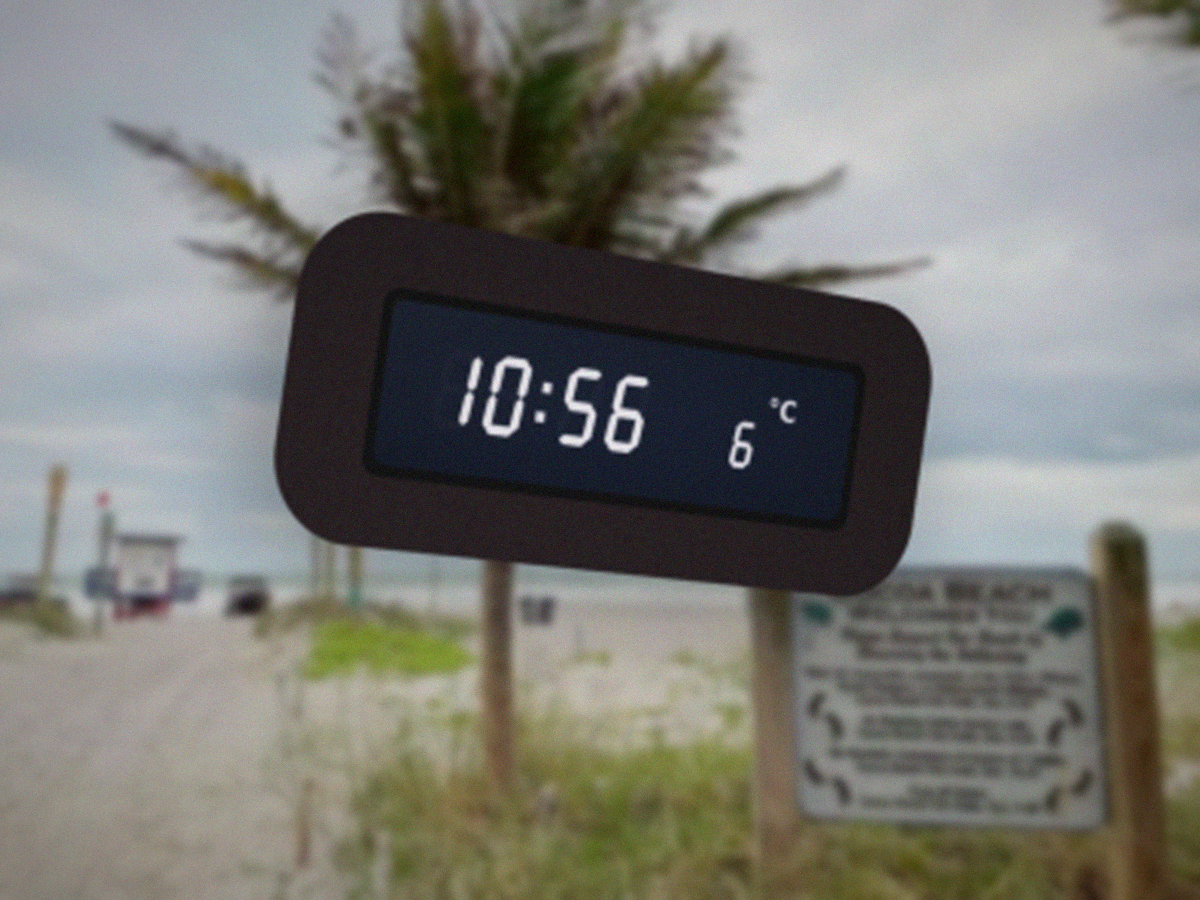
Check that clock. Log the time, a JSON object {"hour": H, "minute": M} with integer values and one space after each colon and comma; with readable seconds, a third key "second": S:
{"hour": 10, "minute": 56}
